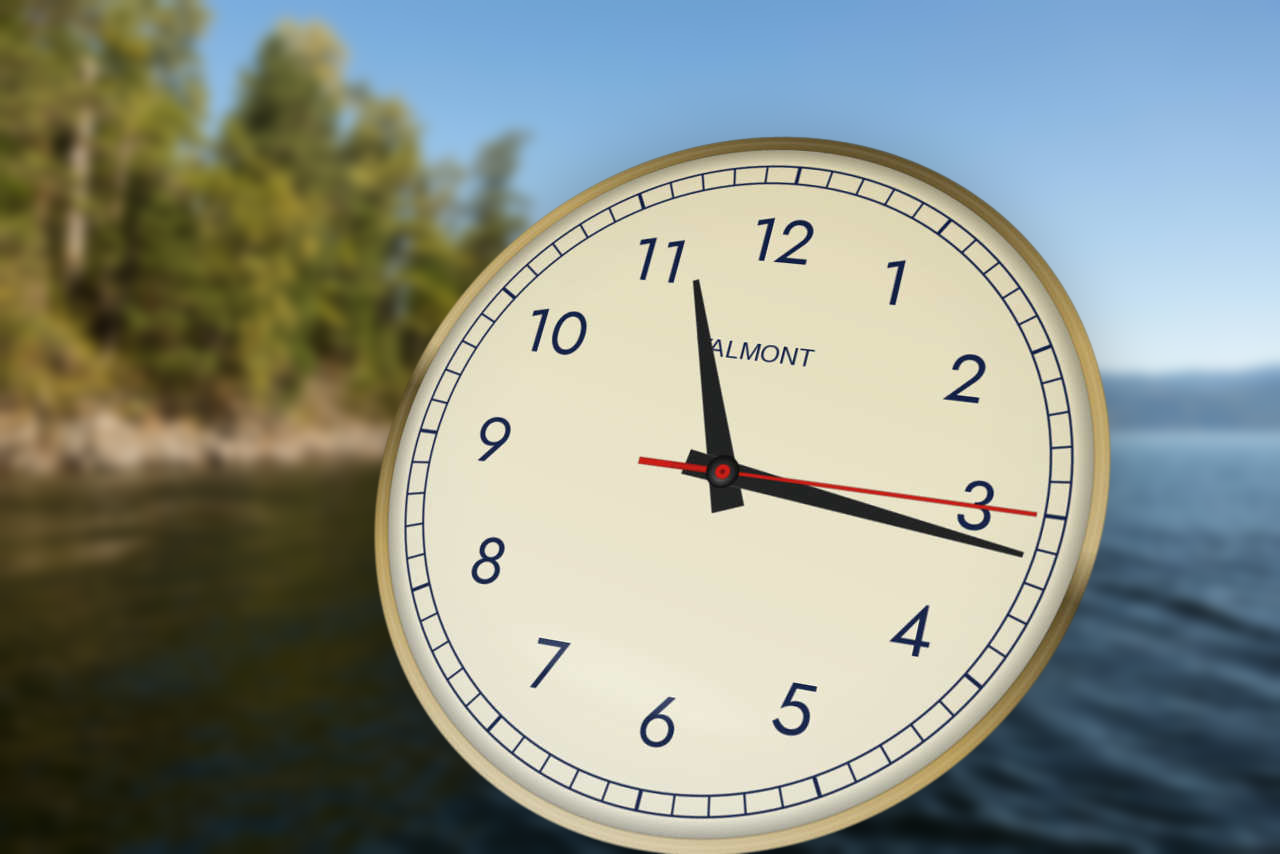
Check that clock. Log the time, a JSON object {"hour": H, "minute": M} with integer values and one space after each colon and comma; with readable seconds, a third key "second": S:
{"hour": 11, "minute": 16, "second": 15}
